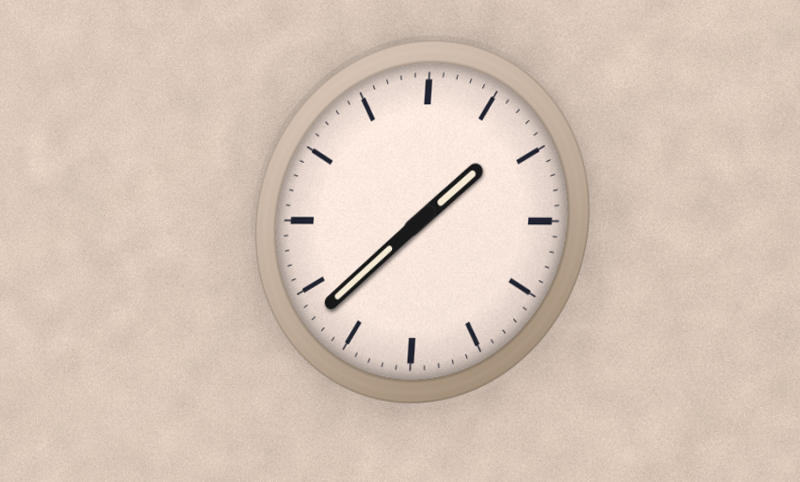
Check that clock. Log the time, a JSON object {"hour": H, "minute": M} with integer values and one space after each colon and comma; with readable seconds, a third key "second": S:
{"hour": 1, "minute": 38}
